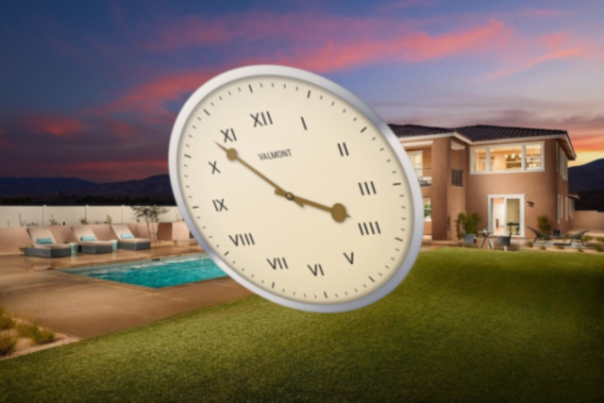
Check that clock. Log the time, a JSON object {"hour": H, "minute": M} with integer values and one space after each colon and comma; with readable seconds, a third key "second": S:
{"hour": 3, "minute": 53}
